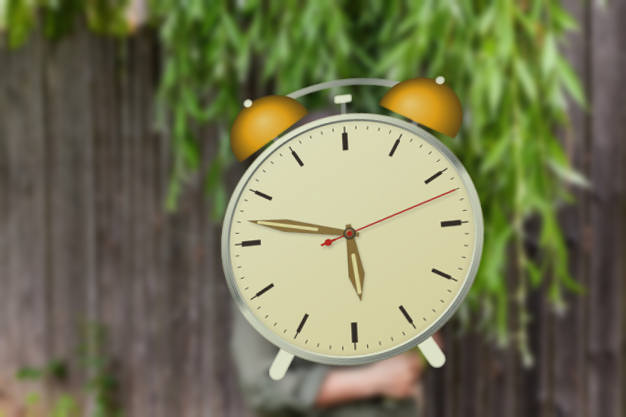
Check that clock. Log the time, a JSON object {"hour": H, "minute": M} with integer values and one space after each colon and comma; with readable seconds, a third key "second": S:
{"hour": 5, "minute": 47, "second": 12}
